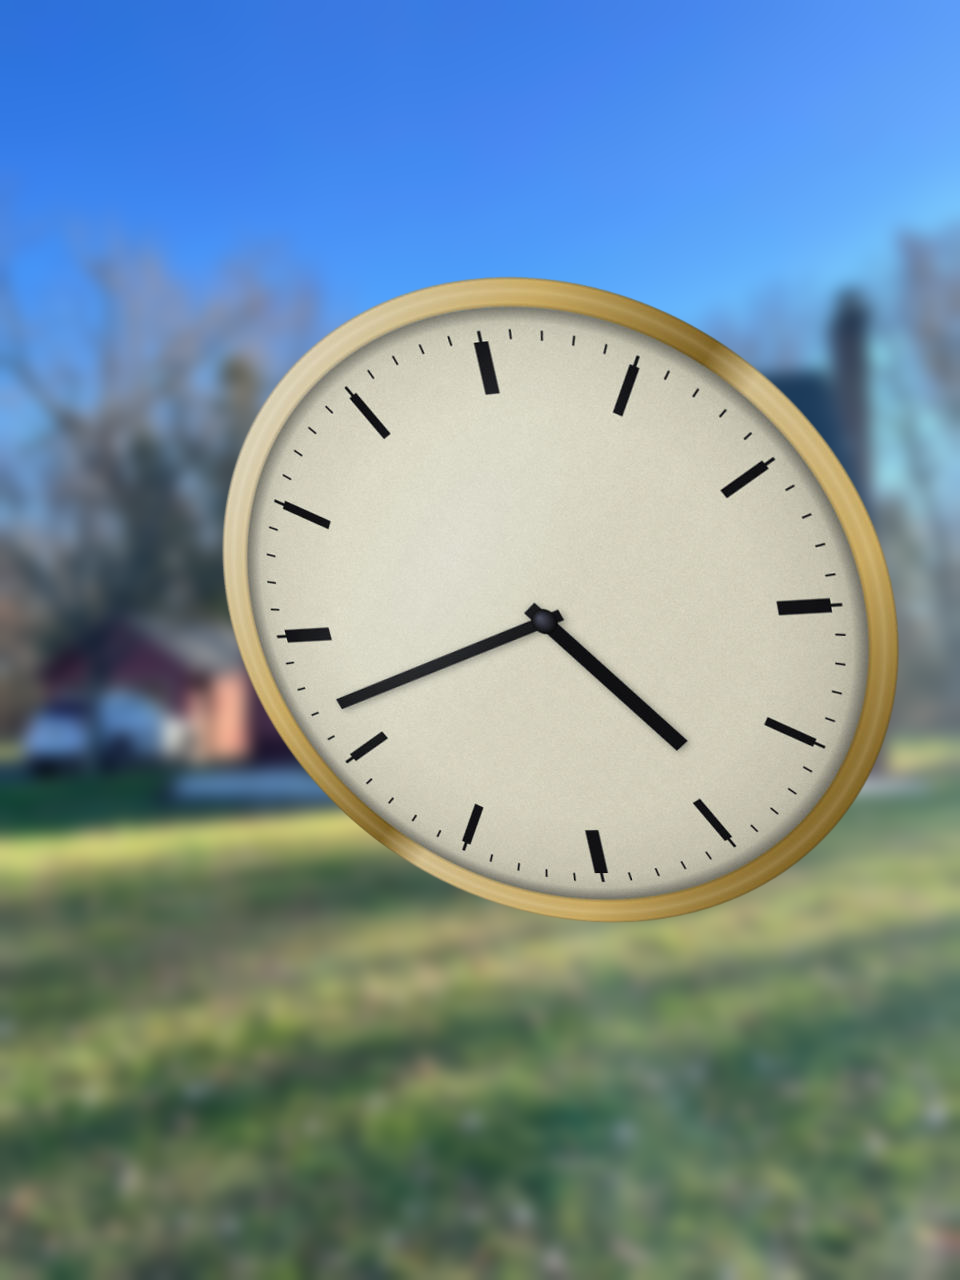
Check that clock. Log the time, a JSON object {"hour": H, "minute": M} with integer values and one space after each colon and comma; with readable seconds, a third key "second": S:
{"hour": 4, "minute": 42}
